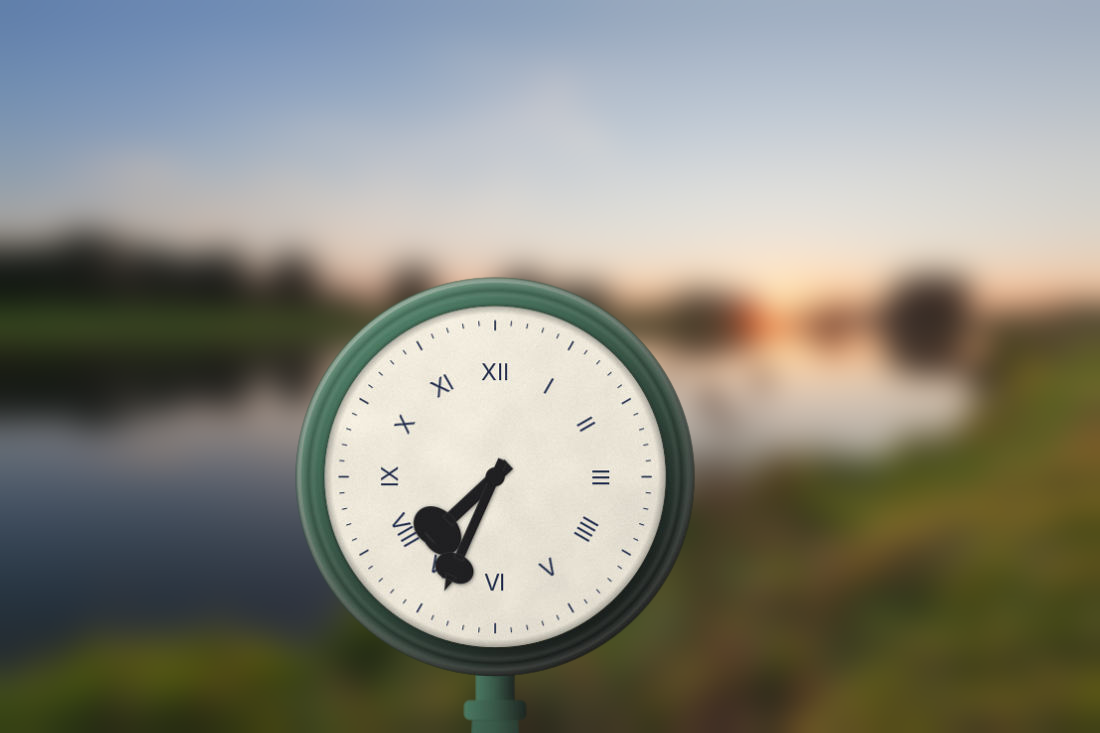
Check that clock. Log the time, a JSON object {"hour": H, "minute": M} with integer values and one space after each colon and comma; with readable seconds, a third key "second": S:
{"hour": 7, "minute": 34}
